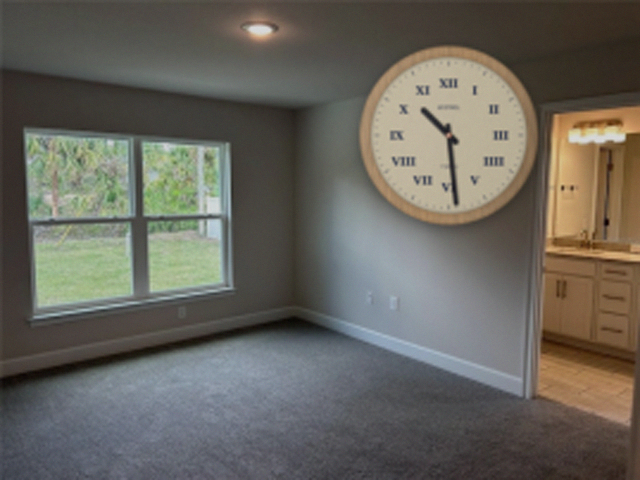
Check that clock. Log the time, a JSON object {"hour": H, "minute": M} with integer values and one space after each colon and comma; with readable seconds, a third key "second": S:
{"hour": 10, "minute": 29}
